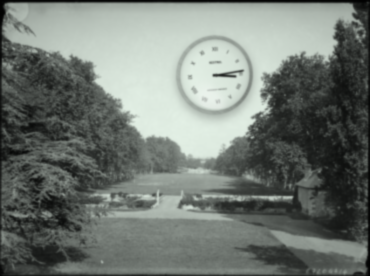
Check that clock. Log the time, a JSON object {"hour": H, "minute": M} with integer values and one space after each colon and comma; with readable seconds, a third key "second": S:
{"hour": 3, "minute": 14}
